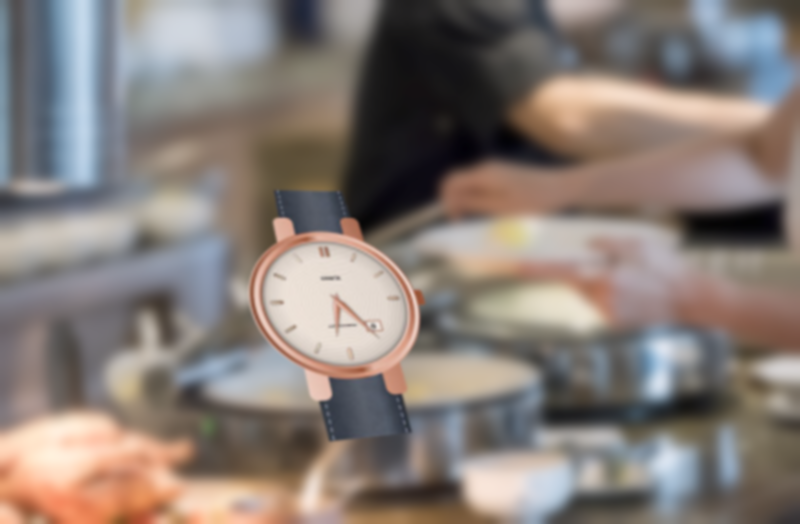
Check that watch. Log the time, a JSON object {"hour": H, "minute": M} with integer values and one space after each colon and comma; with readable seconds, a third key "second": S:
{"hour": 6, "minute": 24}
